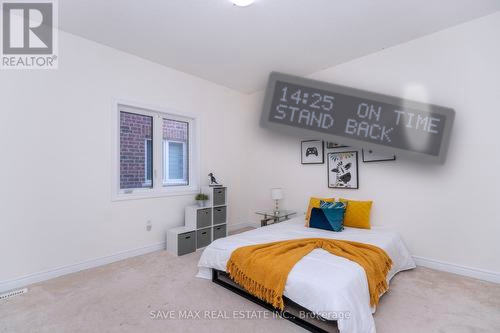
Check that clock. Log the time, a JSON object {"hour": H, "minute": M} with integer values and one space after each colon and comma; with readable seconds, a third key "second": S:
{"hour": 14, "minute": 25}
